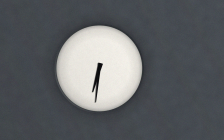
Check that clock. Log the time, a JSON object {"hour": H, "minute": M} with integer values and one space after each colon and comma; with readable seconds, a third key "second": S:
{"hour": 6, "minute": 31}
